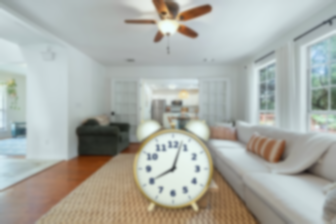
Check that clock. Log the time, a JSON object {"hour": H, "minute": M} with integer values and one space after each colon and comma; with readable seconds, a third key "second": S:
{"hour": 8, "minute": 3}
